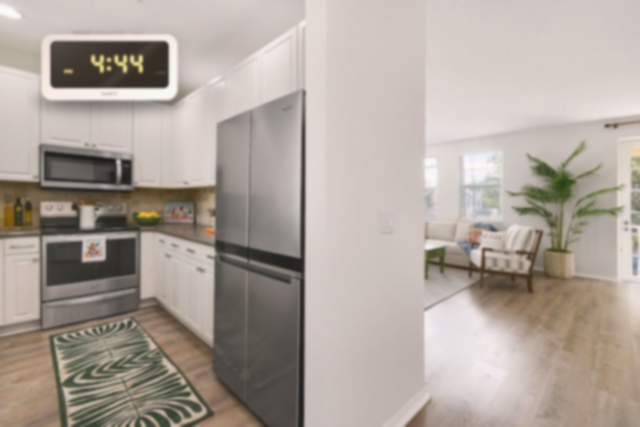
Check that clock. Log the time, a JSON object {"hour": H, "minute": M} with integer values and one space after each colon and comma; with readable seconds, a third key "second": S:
{"hour": 4, "minute": 44}
